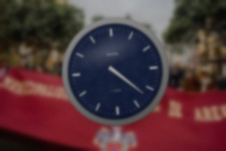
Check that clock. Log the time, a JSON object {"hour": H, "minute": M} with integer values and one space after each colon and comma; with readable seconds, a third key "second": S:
{"hour": 4, "minute": 22}
